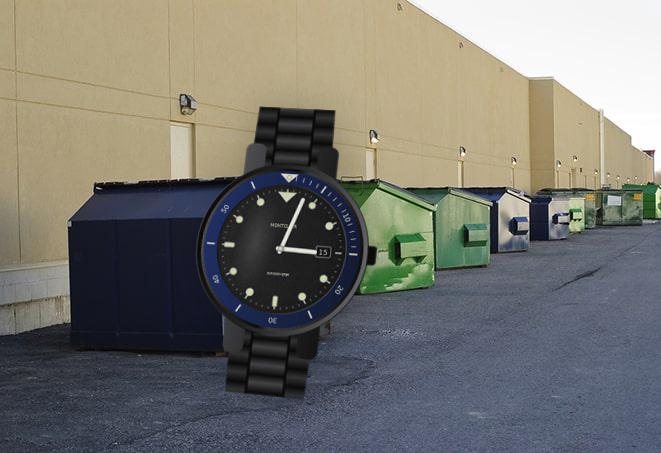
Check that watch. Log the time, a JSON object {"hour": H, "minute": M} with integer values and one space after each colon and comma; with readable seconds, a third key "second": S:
{"hour": 3, "minute": 3}
